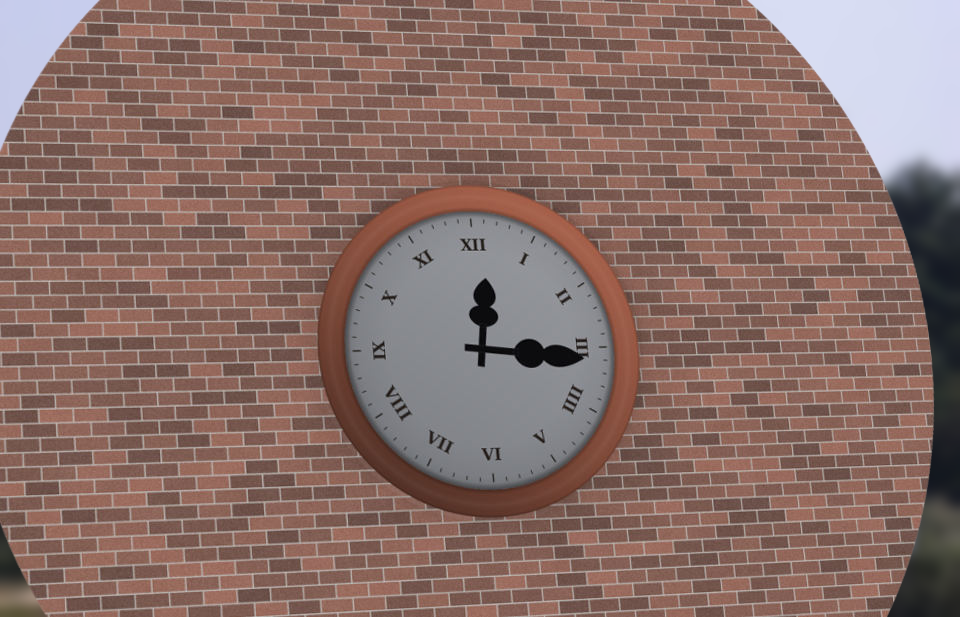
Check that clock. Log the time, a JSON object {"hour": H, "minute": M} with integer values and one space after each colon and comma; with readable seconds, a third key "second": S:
{"hour": 12, "minute": 16}
